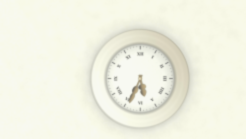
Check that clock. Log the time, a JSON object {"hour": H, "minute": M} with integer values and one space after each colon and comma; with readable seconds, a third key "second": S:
{"hour": 5, "minute": 34}
